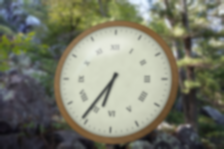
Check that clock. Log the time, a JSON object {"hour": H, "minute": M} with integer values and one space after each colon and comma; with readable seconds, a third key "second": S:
{"hour": 6, "minute": 36}
